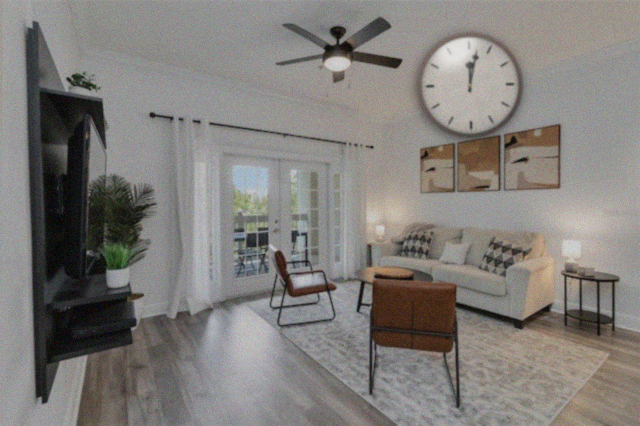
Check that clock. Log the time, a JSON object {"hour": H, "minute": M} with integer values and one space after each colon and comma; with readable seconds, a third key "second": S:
{"hour": 12, "minute": 2}
